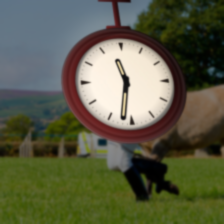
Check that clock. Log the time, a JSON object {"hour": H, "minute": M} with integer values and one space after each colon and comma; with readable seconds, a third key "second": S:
{"hour": 11, "minute": 32}
